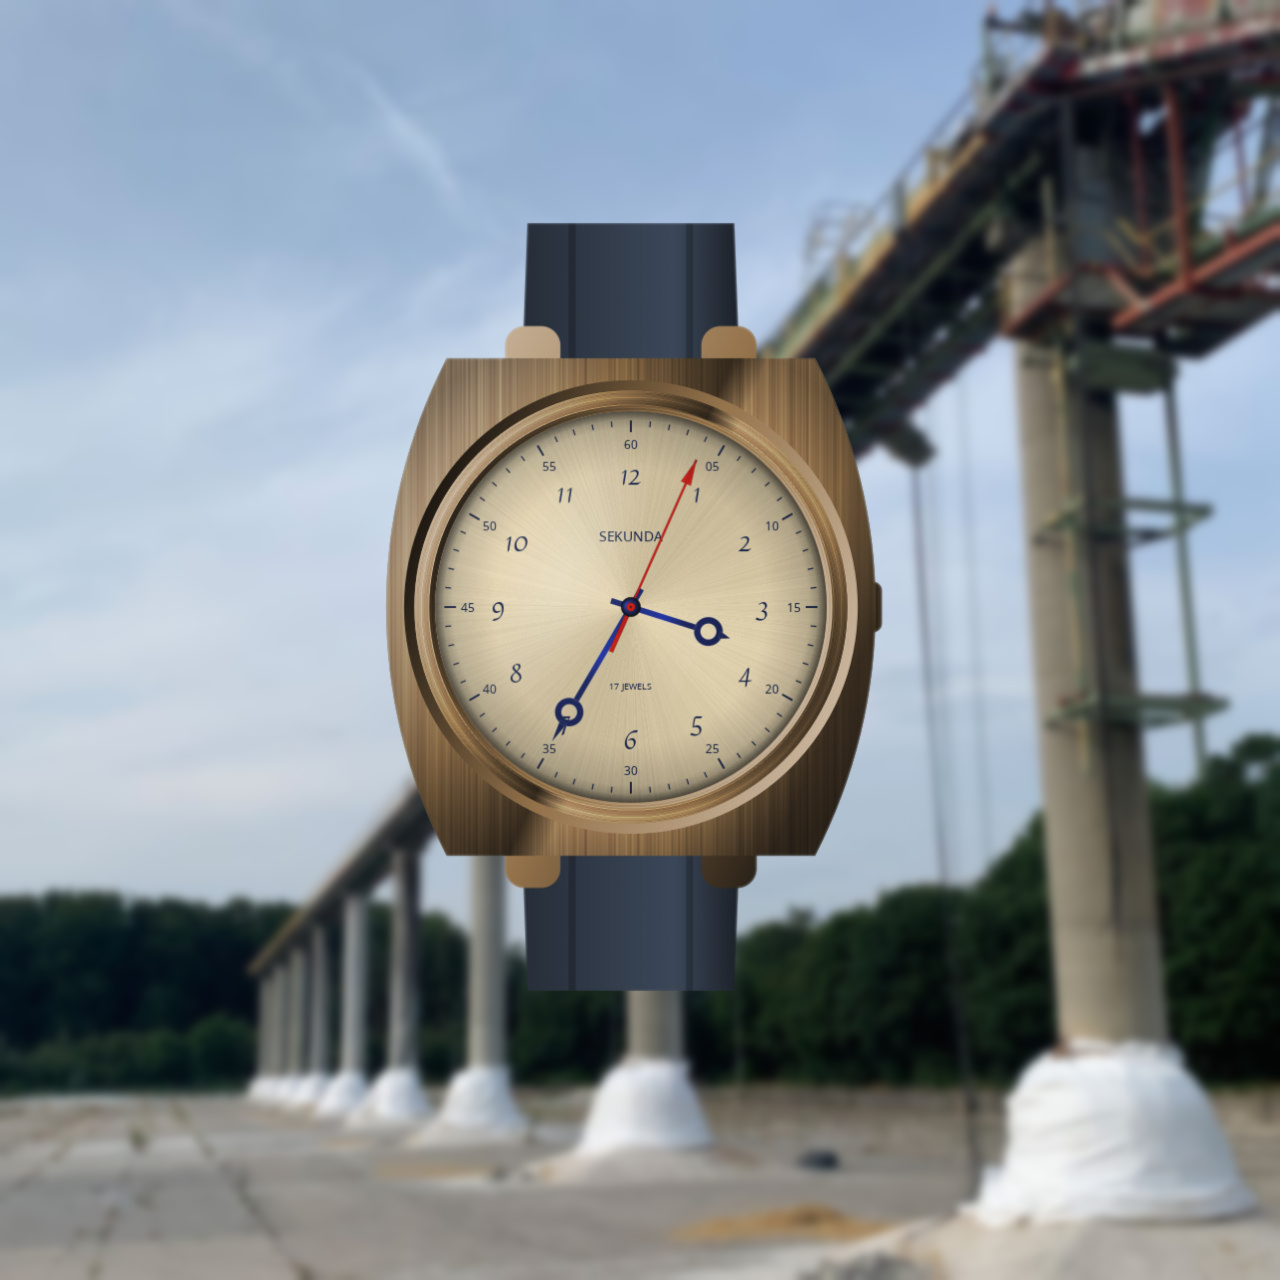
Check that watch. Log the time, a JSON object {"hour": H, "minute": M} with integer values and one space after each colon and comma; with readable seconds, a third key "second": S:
{"hour": 3, "minute": 35, "second": 4}
